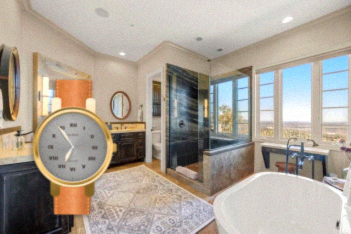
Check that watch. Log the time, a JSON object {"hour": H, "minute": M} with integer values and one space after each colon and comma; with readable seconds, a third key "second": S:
{"hour": 6, "minute": 54}
